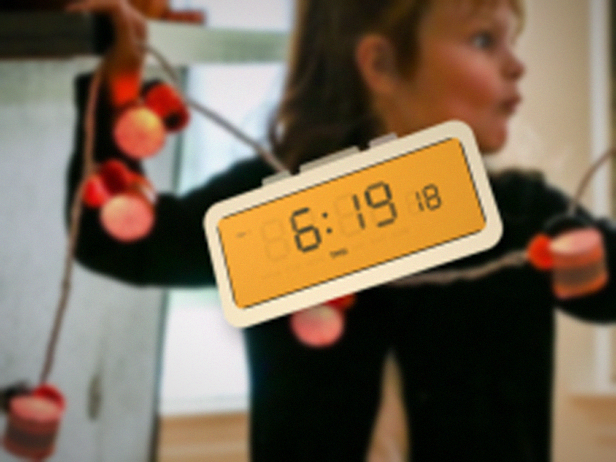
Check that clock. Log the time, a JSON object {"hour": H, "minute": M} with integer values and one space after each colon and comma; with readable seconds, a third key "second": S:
{"hour": 6, "minute": 19, "second": 18}
